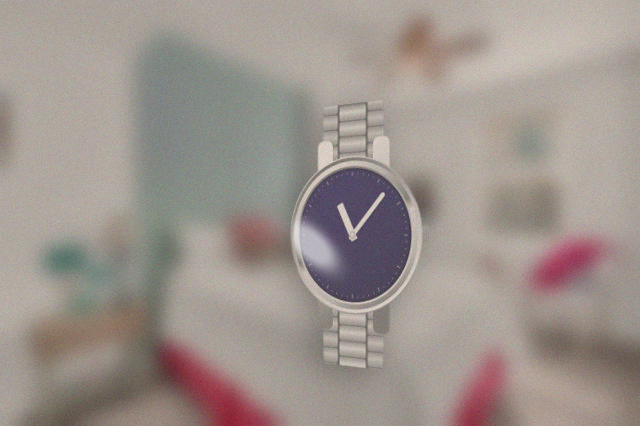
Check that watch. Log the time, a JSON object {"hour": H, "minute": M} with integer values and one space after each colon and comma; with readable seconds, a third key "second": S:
{"hour": 11, "minute": 7}
